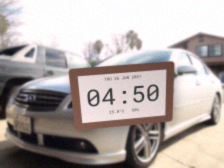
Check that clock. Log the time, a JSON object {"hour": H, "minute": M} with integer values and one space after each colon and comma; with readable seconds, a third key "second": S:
{"hour": 4, "minute": 50}
